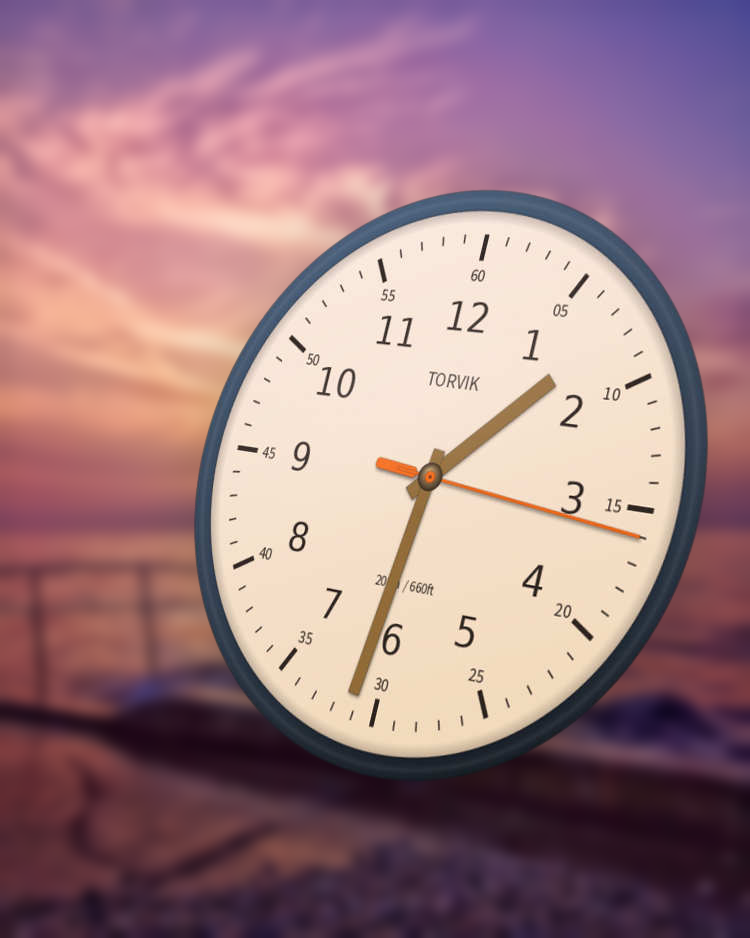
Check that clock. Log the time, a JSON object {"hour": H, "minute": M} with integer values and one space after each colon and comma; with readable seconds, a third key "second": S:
{"hour": 1, "minute": 31, "second": 16}
